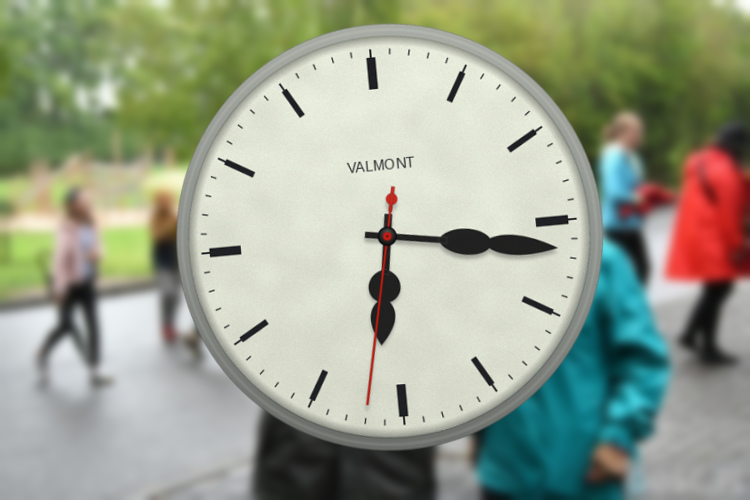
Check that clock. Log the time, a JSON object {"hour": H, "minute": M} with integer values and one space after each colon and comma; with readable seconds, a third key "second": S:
{"hour": 6, "minute": 16, "second": 32}
